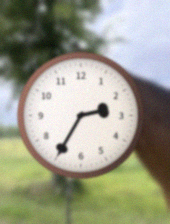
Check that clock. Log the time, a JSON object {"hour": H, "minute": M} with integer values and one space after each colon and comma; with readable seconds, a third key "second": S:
{"hour": 2, "minute": 35}
